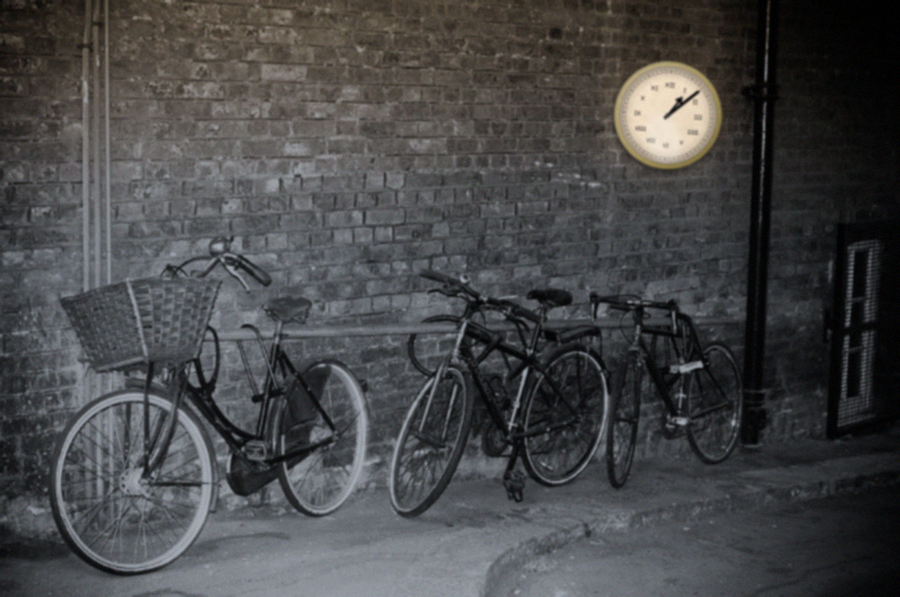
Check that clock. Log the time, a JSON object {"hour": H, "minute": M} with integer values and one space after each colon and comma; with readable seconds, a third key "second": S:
{"hour": 1, "minute": 8}
